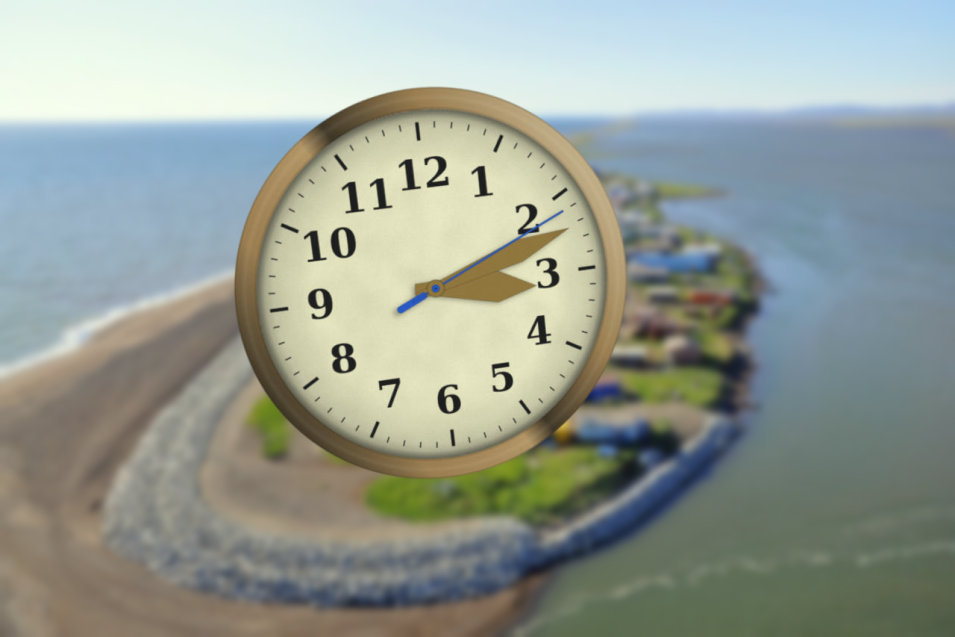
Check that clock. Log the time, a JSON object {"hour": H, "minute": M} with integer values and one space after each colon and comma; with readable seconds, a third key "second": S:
{"hour": 3, "minute": 12, "second": 11}
